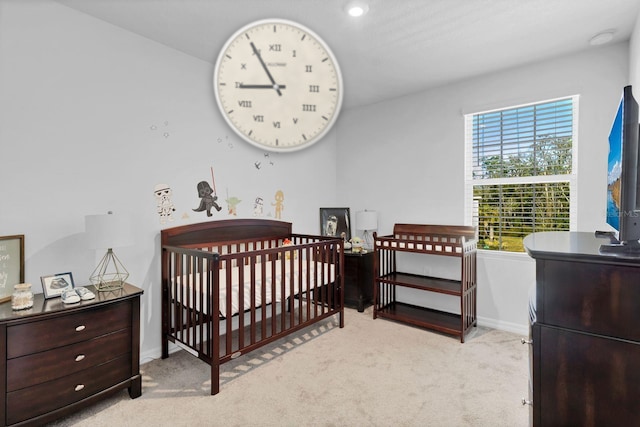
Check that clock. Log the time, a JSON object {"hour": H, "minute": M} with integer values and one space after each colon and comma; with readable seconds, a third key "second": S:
{"hour": 8, "minute": 55}
